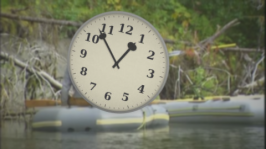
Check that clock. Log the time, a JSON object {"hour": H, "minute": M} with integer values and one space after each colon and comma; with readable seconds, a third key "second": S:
{"hour": 12, "minute": 53}
